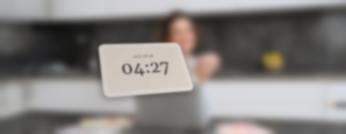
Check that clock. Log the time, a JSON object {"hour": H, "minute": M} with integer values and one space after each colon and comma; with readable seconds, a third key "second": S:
{"hour": 4, "minute": 27}
